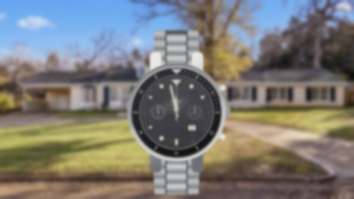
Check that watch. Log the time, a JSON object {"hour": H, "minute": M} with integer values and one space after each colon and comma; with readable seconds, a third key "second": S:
{"hour": 11, "minute": 58}
